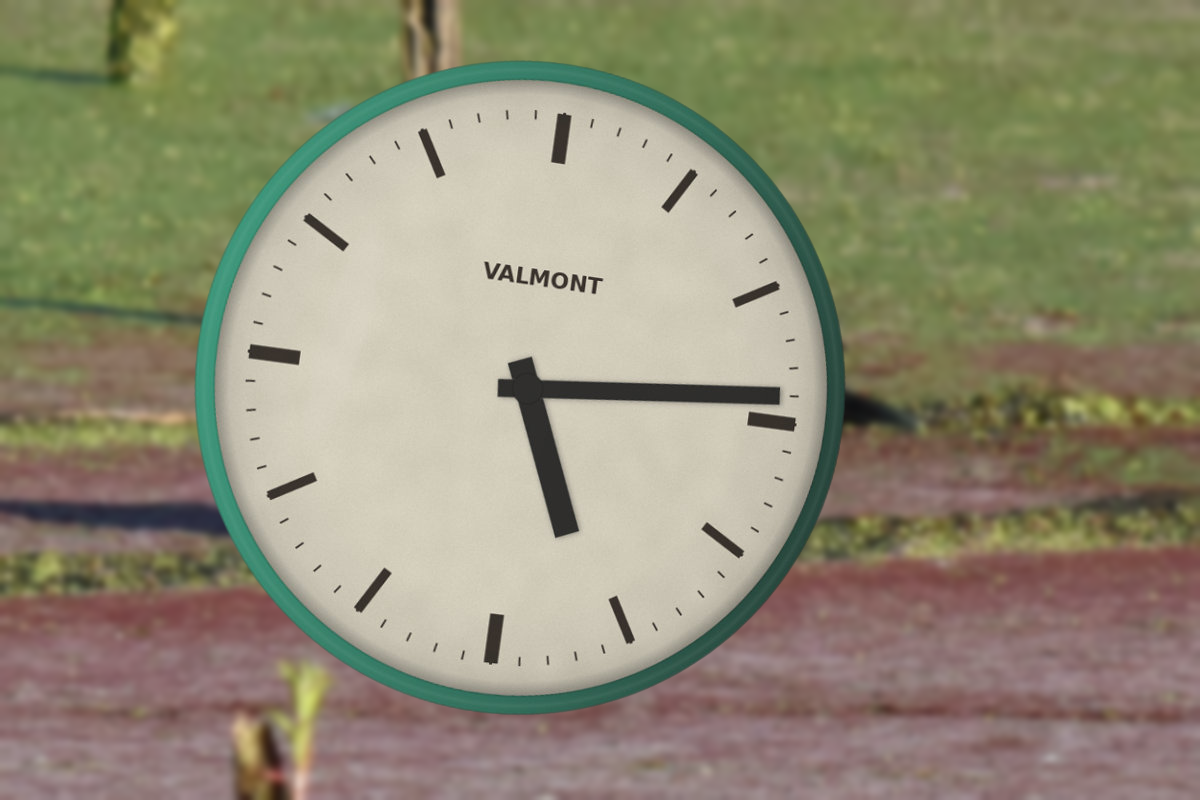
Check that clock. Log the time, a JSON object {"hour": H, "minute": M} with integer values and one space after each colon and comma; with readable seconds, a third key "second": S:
{"hour": 5, "minute": 14}
